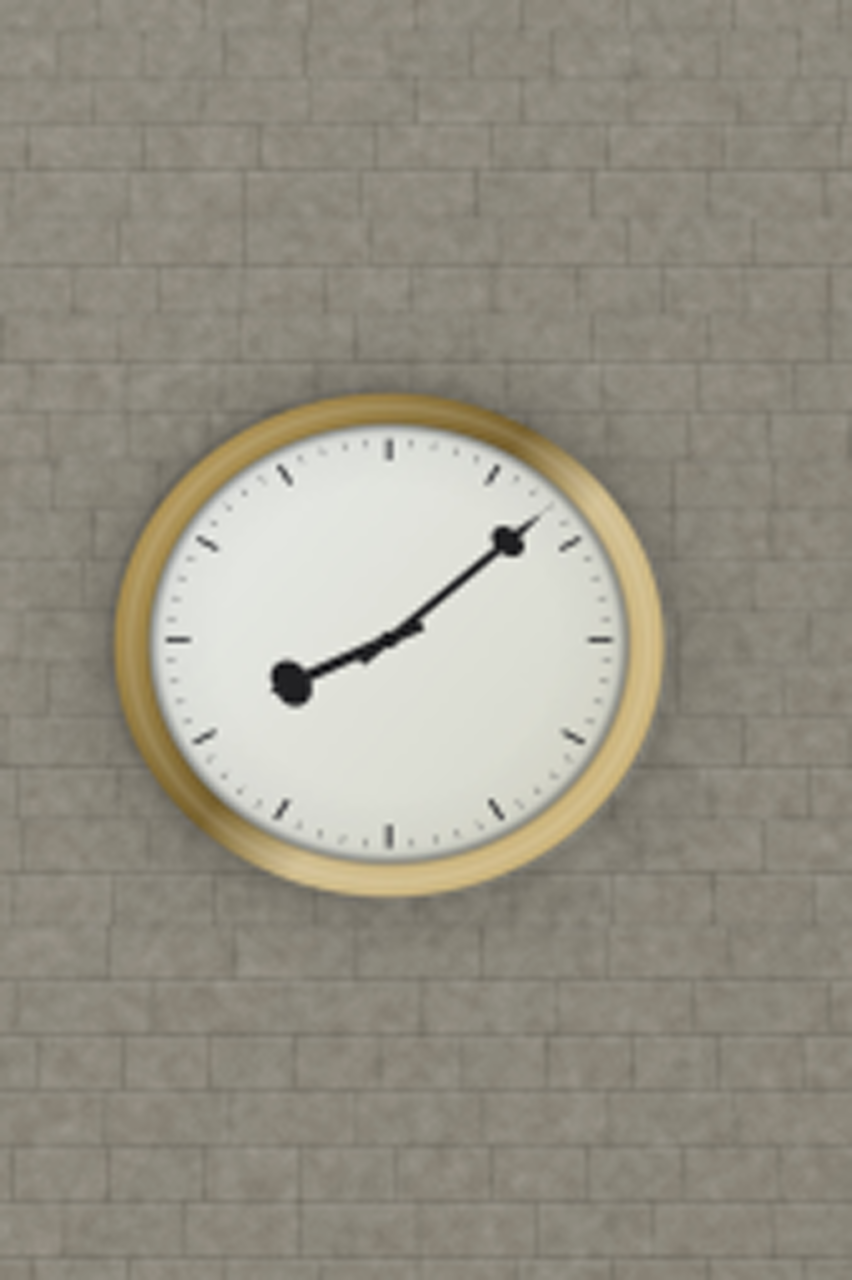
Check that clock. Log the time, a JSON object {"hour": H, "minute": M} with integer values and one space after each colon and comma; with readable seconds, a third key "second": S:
{"hour": 8, "minute": 8}
